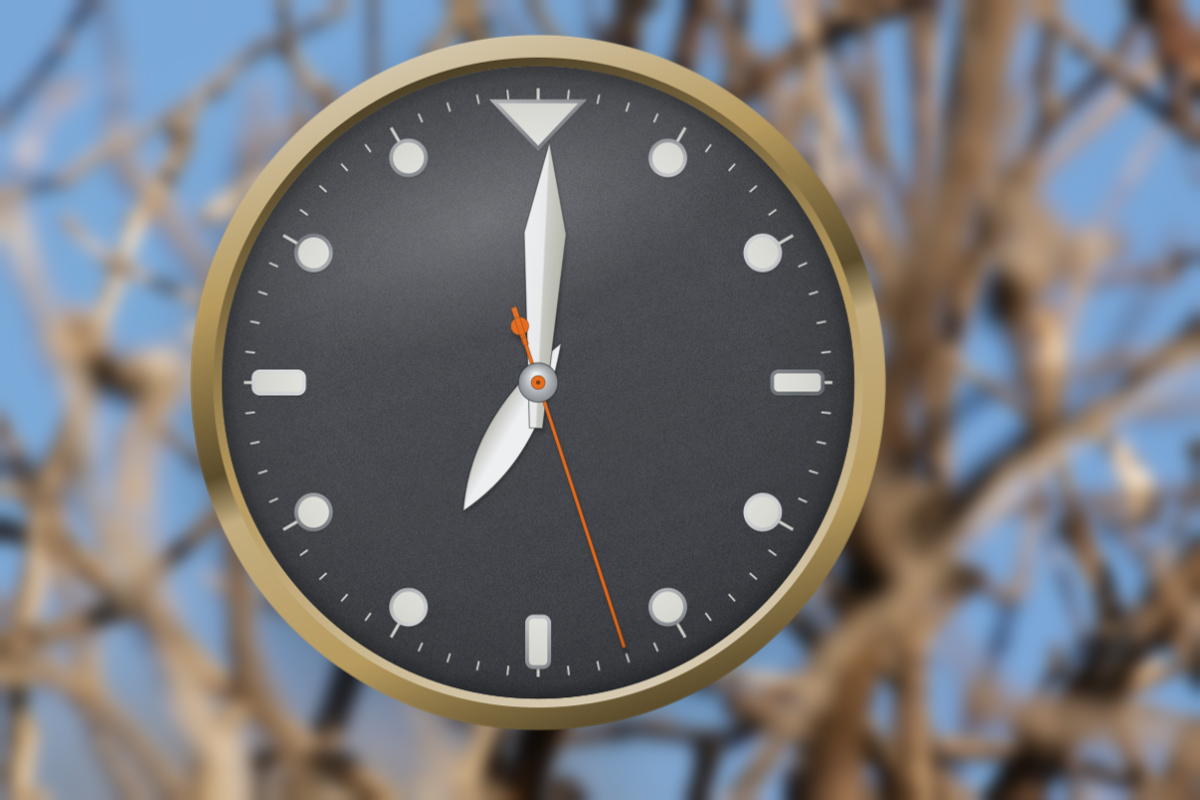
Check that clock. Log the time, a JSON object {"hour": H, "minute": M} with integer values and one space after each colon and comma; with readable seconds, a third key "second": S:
{"hour": 7, "minute": 0, "second": 27}
